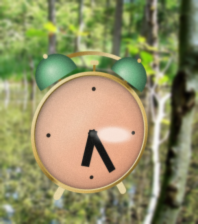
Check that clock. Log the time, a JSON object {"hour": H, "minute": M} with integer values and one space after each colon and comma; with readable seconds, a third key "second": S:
{"hour": 6, "minute": 25}
